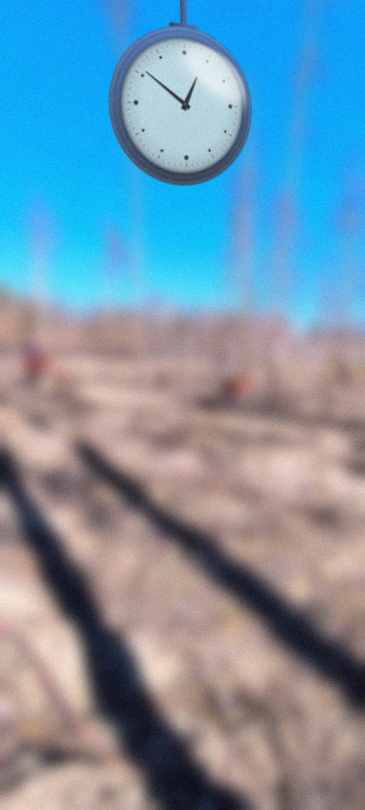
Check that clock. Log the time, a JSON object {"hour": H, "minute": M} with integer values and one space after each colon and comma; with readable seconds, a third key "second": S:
{"hour": 12, "minute": 51}
